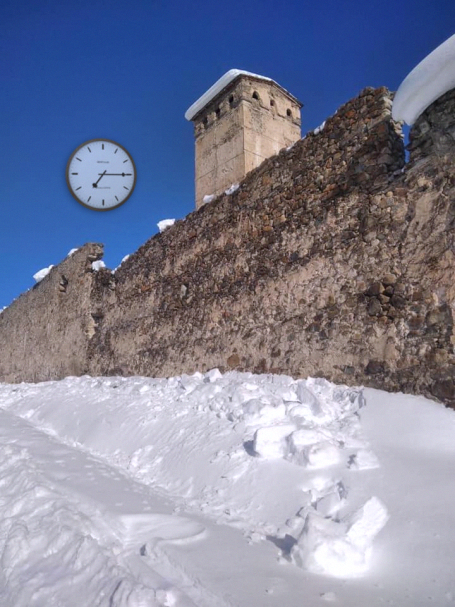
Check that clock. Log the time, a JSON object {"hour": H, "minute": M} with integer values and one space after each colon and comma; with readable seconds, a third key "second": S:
{"hour": 7, "minute": 15}
